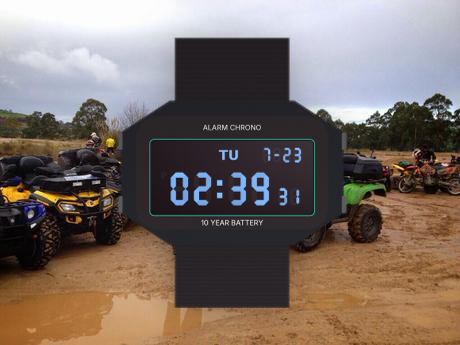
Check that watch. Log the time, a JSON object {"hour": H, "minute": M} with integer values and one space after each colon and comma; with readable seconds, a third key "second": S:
{"hour": 2, "minute": 39, "second": 31}
